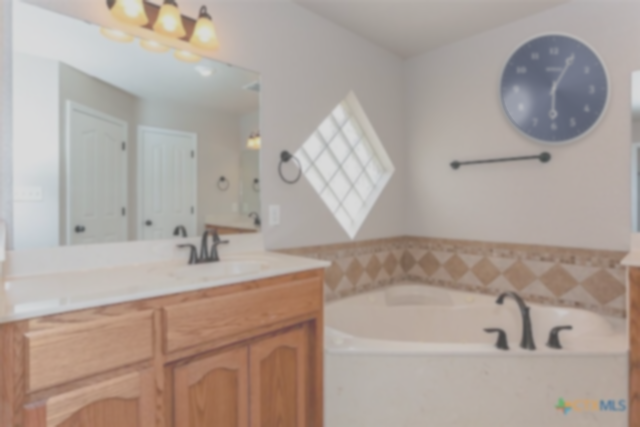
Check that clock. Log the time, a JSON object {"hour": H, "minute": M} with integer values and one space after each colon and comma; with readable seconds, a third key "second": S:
{"hour": 6, "minute": 5}
